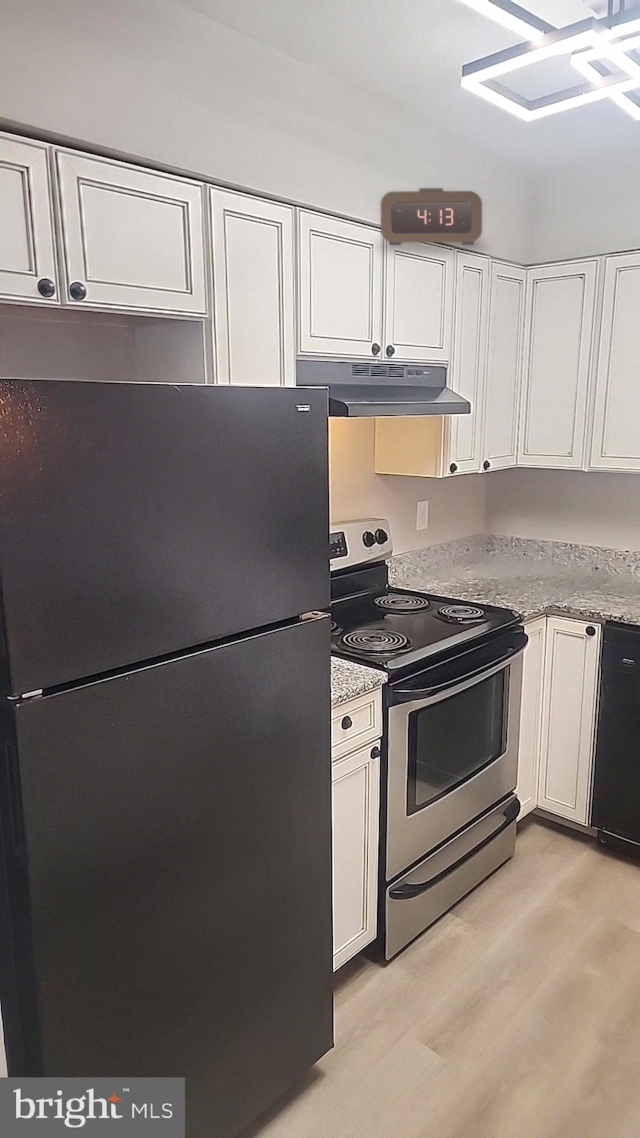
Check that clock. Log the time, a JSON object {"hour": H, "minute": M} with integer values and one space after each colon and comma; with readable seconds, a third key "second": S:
{"hour": 4, "minute": 13}
